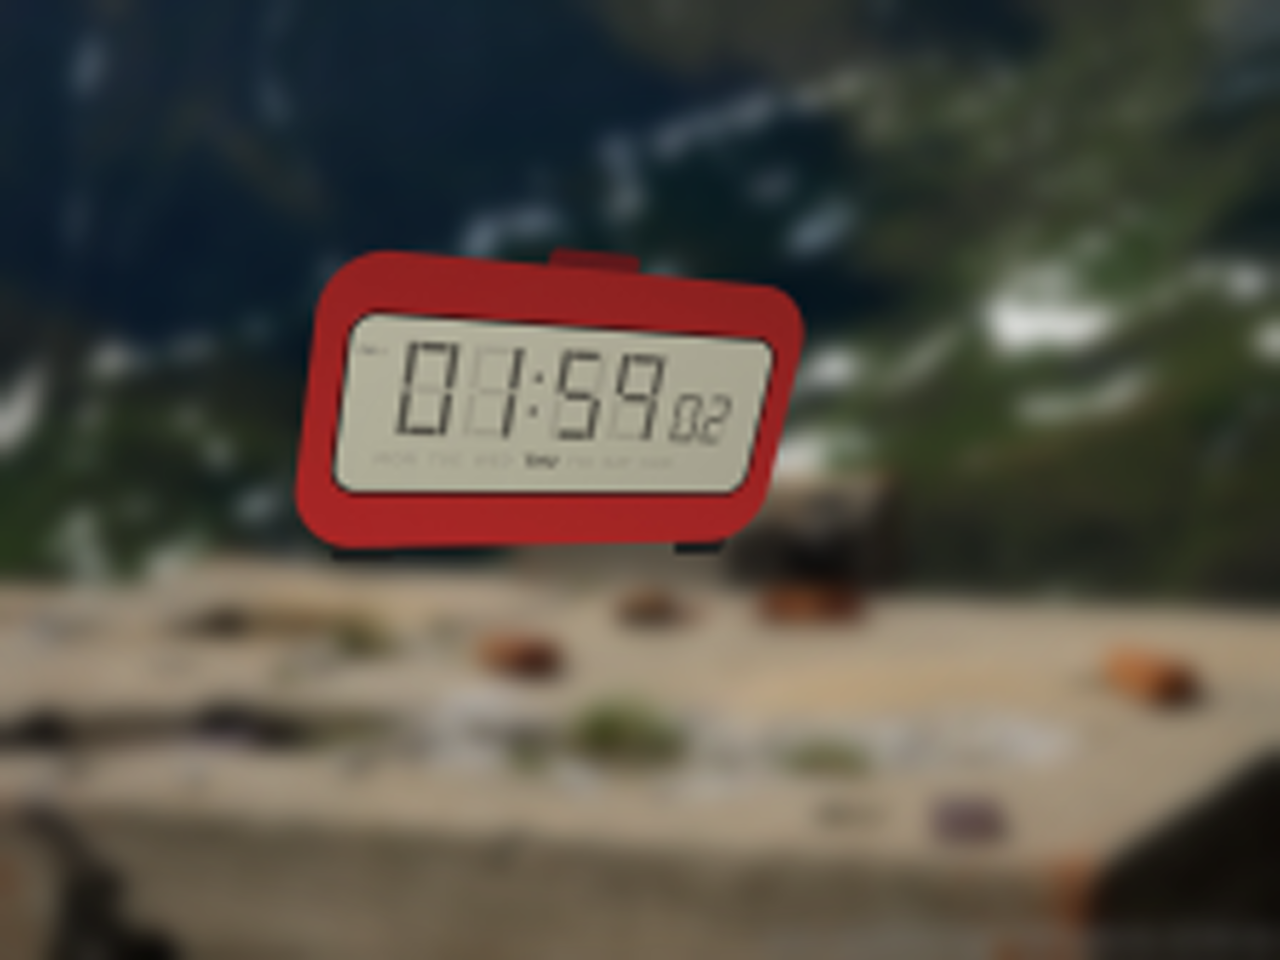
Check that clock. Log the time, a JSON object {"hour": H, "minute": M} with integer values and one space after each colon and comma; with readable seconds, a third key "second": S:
{"hour": 1, "minute": 59, "second": 2}
